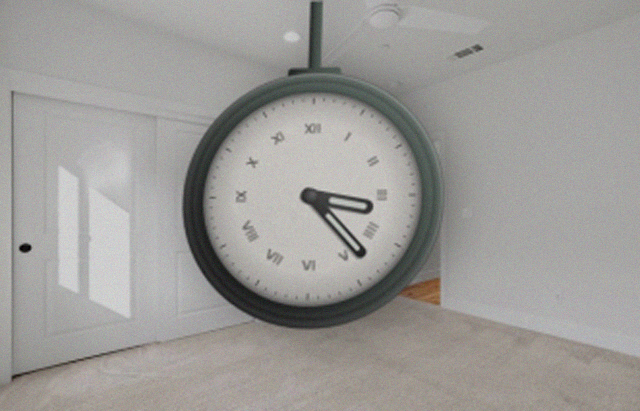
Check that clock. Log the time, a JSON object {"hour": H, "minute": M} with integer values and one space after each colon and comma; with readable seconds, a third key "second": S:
{"hour": 3, "minute": 23}
